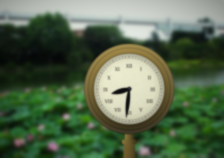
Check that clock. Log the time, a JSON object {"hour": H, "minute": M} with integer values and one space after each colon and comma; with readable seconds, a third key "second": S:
{"hour": 8, "minute": 31}
